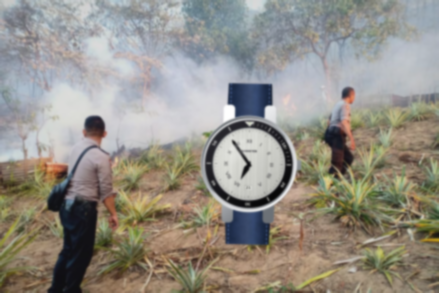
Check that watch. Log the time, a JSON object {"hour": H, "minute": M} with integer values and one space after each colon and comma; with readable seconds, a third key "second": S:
{"hour": 6, "minute": 54}
